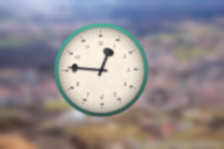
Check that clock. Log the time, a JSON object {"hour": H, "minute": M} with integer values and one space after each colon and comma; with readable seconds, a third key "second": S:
{"hour": 12, "minute": 46}
